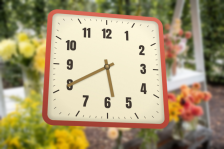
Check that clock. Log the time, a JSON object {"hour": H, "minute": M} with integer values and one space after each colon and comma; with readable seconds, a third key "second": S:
{"hour": 5, "minute": 40}
